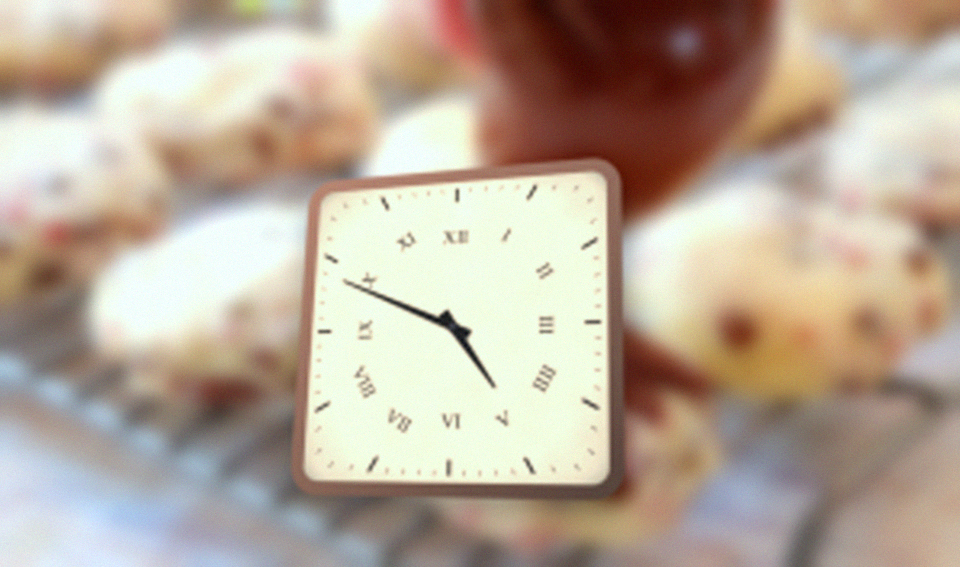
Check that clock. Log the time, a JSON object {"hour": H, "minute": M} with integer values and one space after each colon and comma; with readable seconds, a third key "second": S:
{"hour": 4, "minute": 49}
